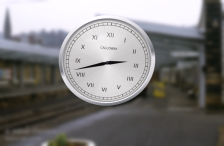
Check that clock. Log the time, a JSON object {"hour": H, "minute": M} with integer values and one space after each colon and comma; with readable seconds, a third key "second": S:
{"hour": 2, "minute": 42}
